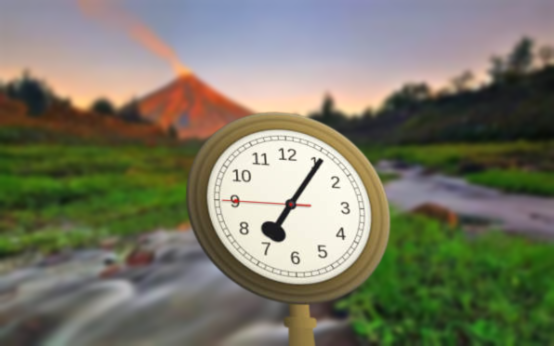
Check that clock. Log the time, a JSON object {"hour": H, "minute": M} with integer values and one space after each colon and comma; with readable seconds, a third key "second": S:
{"hour": 7, "minute": 5, "second": 45}
